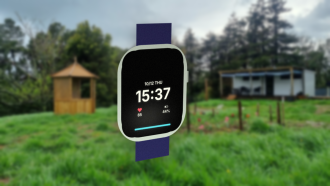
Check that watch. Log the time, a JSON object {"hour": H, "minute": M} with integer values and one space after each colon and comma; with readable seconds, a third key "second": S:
{"hour": 15, "minute": 37}
